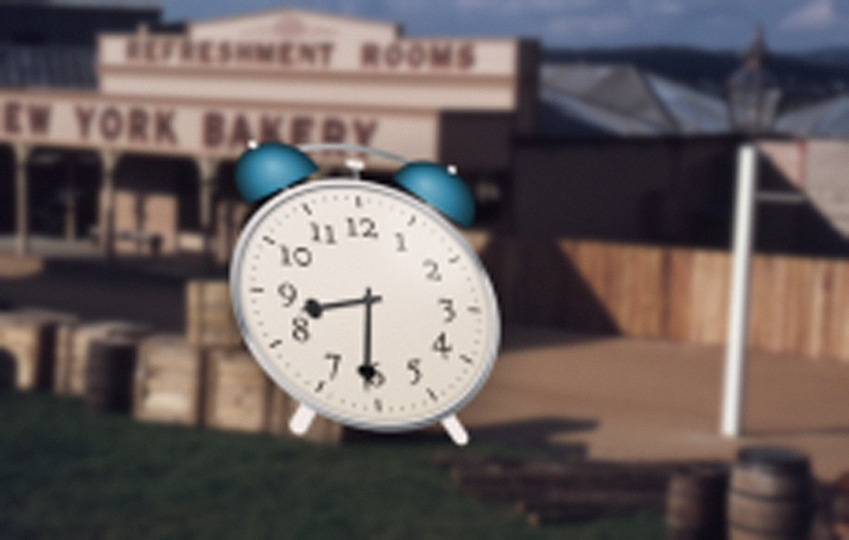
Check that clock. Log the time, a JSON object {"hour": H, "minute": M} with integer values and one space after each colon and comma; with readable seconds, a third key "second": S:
{"hour": 8, "minute": 31}
